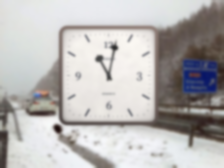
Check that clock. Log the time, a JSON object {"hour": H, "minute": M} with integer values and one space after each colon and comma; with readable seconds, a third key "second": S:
{"hour": 11, "minute": 2}
